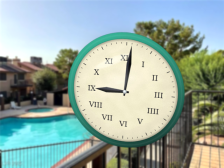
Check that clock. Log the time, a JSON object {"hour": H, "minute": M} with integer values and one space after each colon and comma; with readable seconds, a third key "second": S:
{"hour": 9, "minute": 1}
